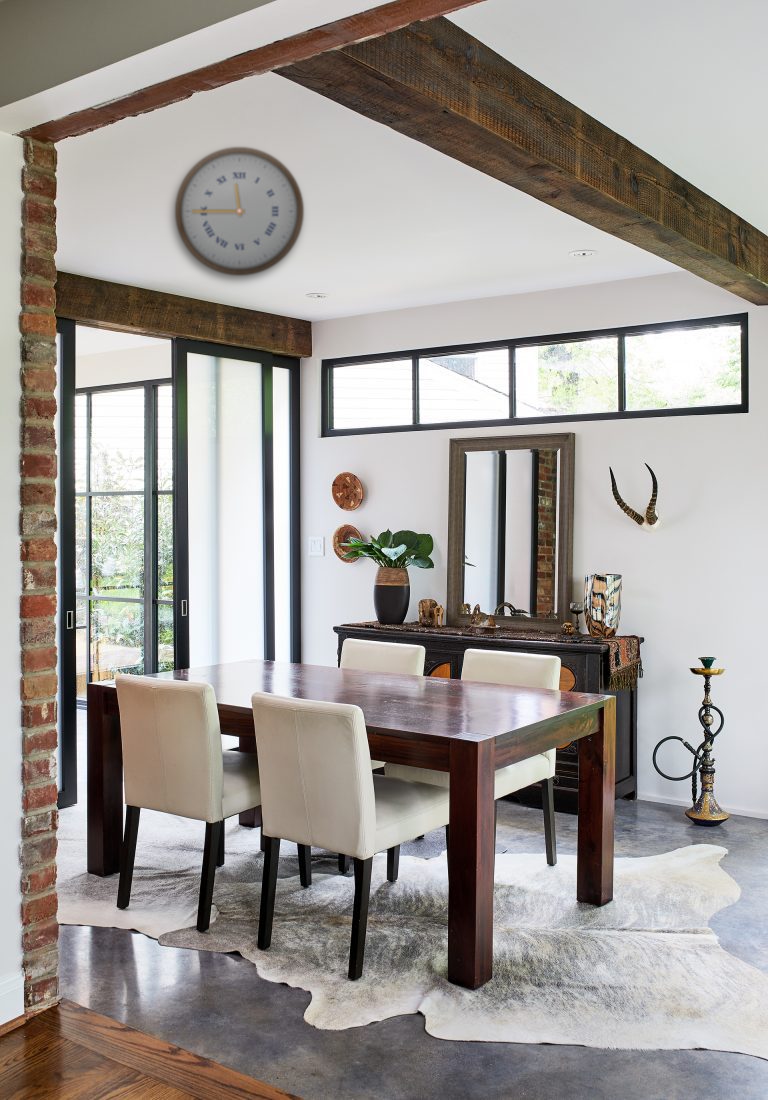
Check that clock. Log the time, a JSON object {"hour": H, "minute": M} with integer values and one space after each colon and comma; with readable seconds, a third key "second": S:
{"hour": 11, "minute": 45}
